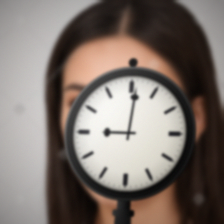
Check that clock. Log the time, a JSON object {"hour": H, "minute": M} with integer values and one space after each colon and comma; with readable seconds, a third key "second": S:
{"hour": 9, "minute": 1}
